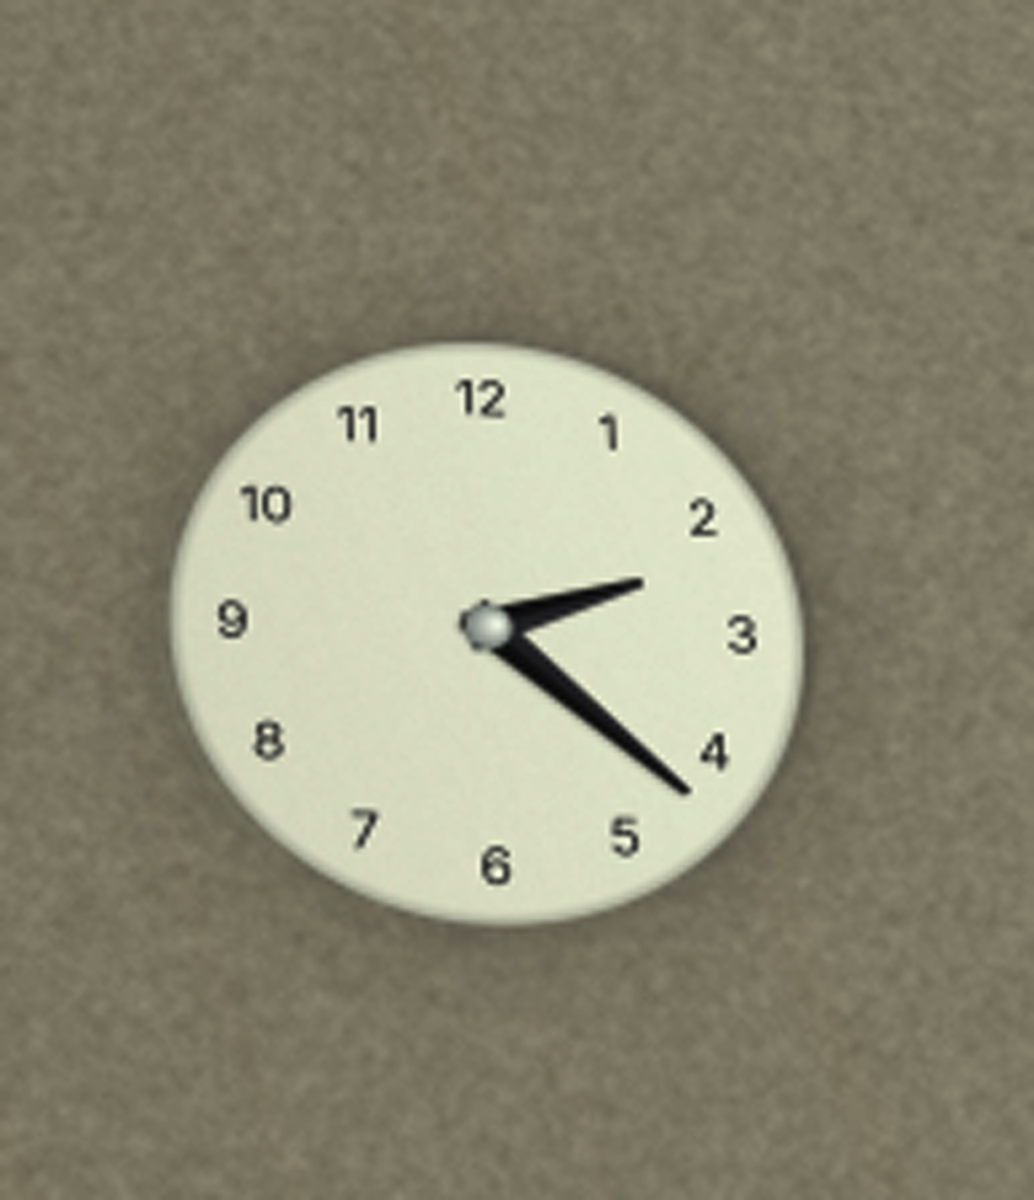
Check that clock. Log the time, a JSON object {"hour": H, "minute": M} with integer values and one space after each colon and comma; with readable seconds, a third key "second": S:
{"hour": 2, "minute": 22}
